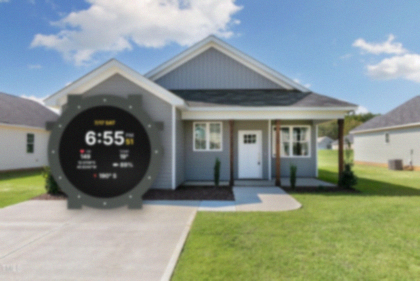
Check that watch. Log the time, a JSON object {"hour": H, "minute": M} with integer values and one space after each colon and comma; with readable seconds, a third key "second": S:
{"hour": 6, "minute": 55}
